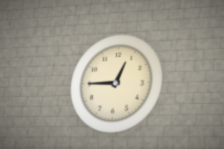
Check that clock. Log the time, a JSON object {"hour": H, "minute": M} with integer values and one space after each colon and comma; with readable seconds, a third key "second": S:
{"hour": 12, "minute": 45}
